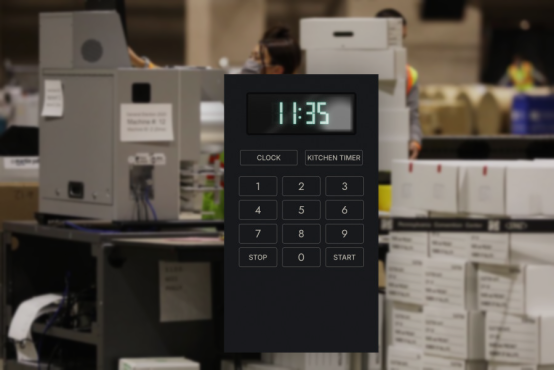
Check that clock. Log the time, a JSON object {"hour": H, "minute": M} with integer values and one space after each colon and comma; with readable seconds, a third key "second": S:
{"hour": 11, "minute": 35}
